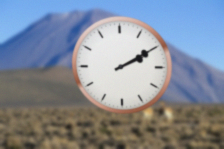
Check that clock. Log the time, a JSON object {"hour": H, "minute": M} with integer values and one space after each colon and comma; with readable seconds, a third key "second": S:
{"hour": 2, "minute": 10}
